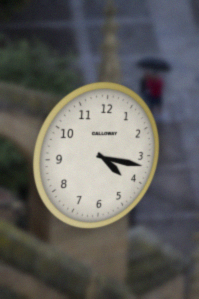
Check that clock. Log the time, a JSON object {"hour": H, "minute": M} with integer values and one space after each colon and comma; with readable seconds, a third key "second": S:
{"hour": 4, "minute": 17}
